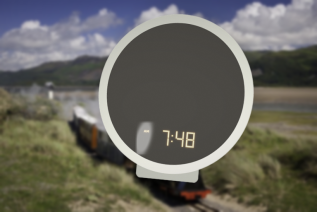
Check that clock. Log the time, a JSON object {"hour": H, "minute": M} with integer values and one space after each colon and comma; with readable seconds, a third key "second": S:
{"hour": 7, "minute": 48}
